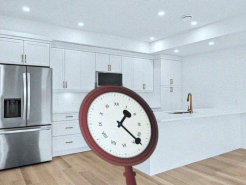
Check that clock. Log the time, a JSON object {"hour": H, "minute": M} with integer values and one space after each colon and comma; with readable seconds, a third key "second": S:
{"hour": 1, "minute": 23}
